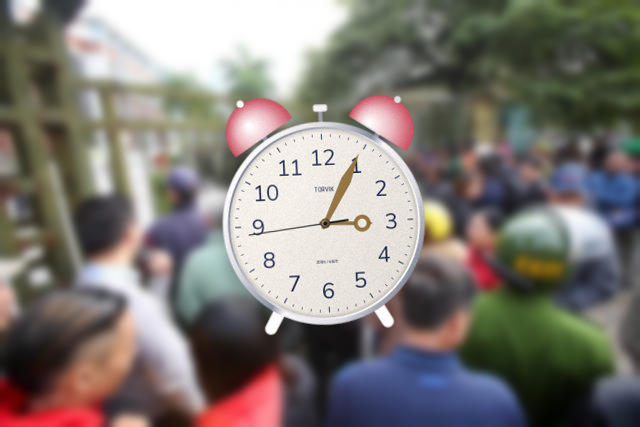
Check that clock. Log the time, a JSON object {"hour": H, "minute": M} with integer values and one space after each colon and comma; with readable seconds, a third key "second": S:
{"hour": 3, "minute": 4, "second": 44}
